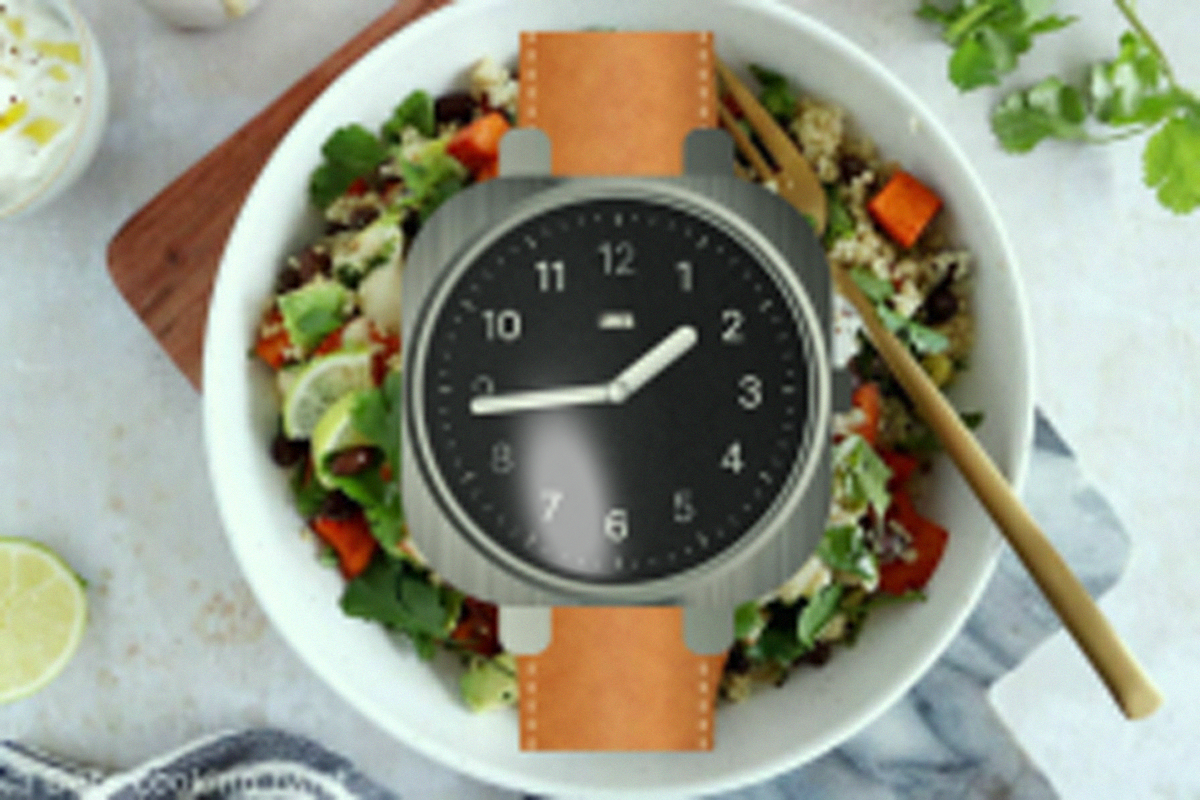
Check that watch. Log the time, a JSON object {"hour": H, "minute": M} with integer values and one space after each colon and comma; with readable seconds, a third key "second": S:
{"hour": 1, "minute": 44}
